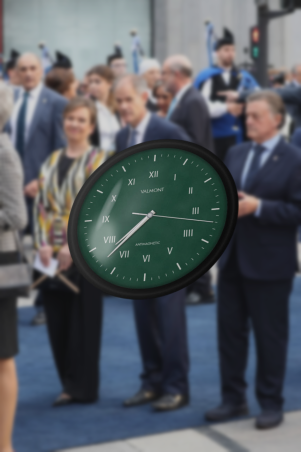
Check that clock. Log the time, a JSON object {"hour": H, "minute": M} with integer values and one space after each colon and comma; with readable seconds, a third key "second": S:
{"hour": 7, "minute": 37, "second": 17}
